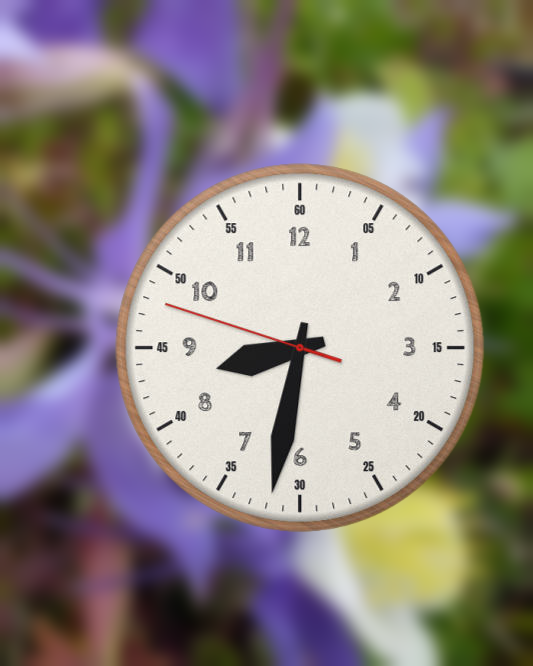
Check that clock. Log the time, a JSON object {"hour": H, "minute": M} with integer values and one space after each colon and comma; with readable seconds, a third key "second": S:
{"hour": 8, "minute": 31, "second": 48}
